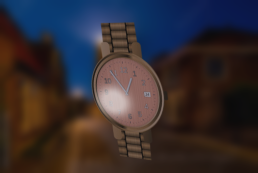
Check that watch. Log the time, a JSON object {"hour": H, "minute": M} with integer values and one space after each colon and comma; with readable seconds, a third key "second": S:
{"hour": 12, "minute": 54}
